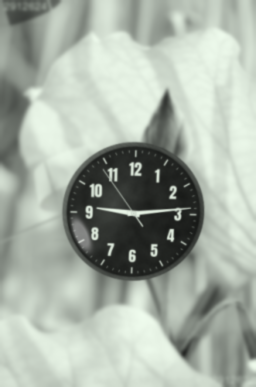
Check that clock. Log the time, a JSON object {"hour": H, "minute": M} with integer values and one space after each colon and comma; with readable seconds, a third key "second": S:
{"hour": 9, "minute": 13, "second": 54}
